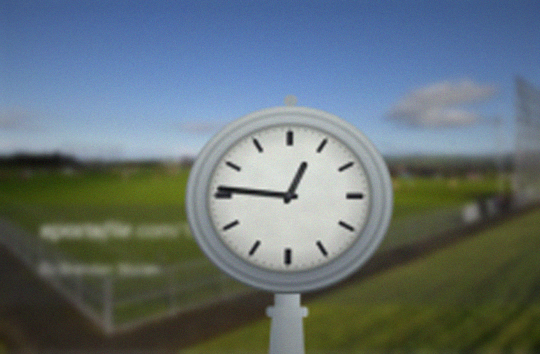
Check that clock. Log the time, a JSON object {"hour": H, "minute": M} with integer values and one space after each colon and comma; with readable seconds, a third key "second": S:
{"hour": 12, "minute": 46}
